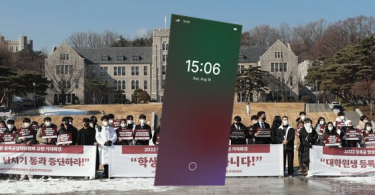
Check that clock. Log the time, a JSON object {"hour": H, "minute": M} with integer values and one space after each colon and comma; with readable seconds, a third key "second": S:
{"hour": 15, "minute": 6}
